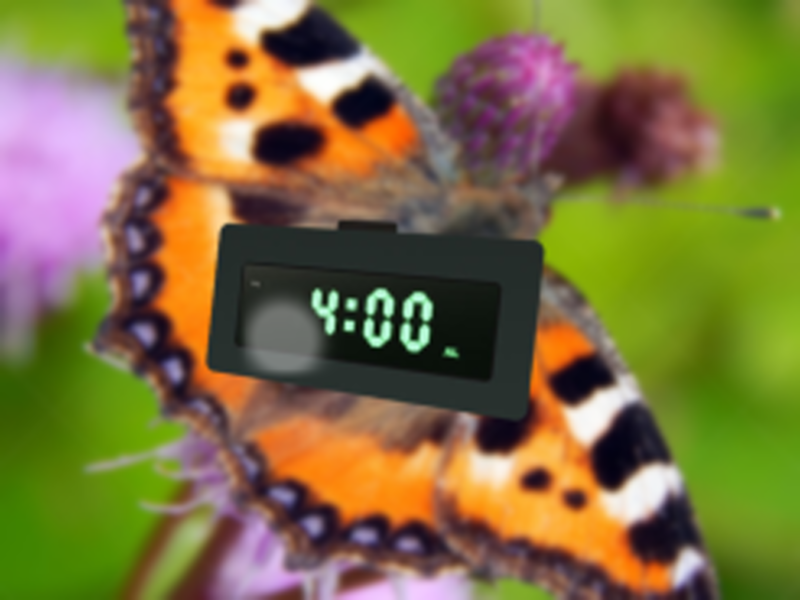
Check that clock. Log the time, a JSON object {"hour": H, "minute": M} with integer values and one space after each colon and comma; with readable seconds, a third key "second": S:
{"hour": 4, "minute": 0}
